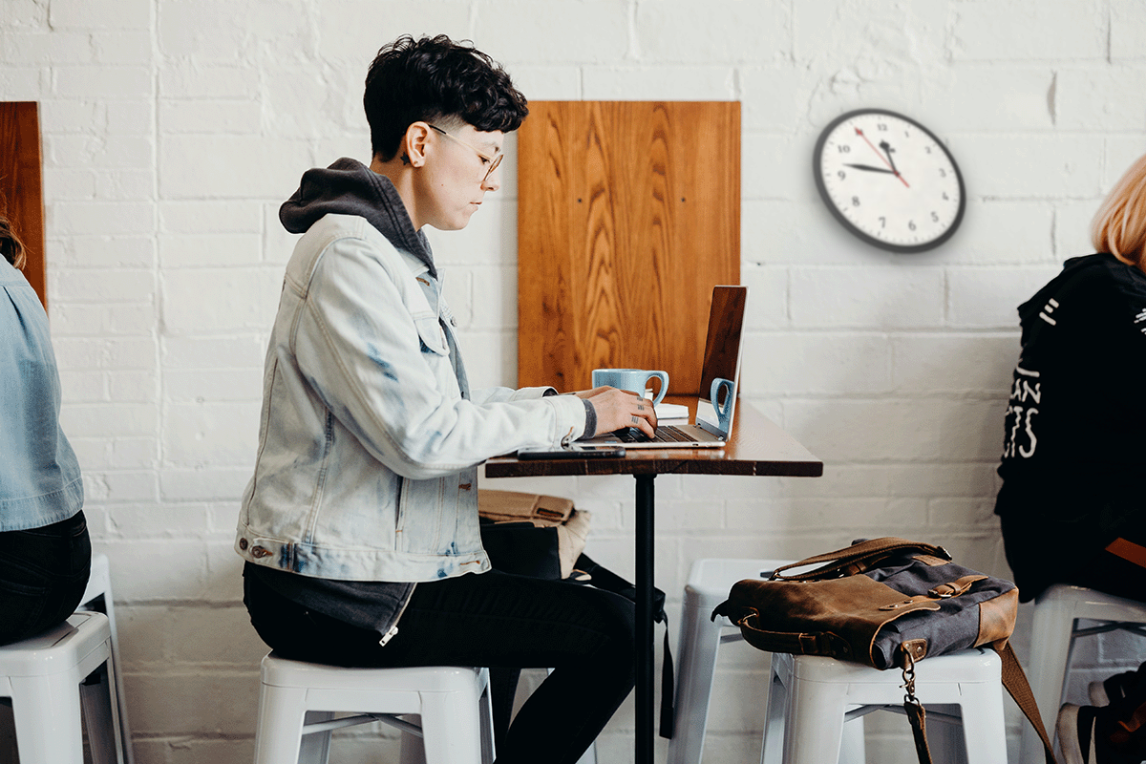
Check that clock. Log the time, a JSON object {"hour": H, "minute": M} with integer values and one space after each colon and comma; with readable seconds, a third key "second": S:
{"hour": 11, "minute": 46, "second": 55}
